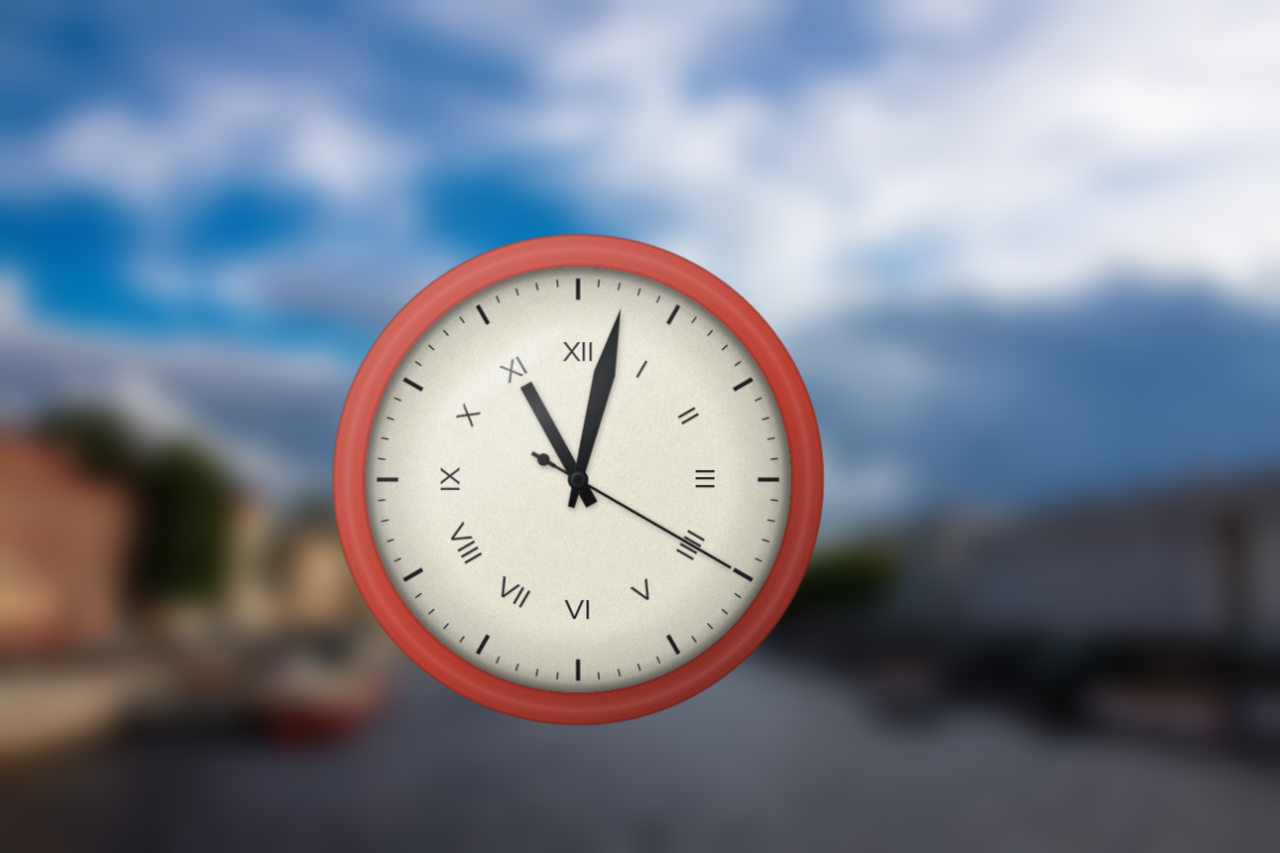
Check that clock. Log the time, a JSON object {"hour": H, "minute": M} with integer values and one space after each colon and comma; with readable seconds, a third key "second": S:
{"hour": 11, "minute": 2, "second": 20}
